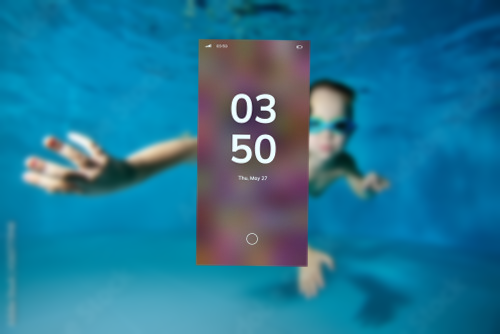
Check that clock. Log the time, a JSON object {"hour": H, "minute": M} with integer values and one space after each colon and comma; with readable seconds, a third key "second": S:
{"hour": 3, "minute": 50}
